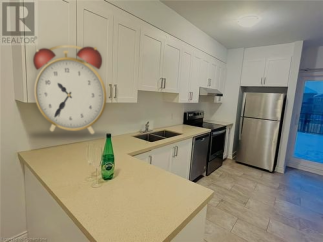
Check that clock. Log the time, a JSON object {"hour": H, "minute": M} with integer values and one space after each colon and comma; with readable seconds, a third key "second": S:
{"hour": 10, "minute": 36}
